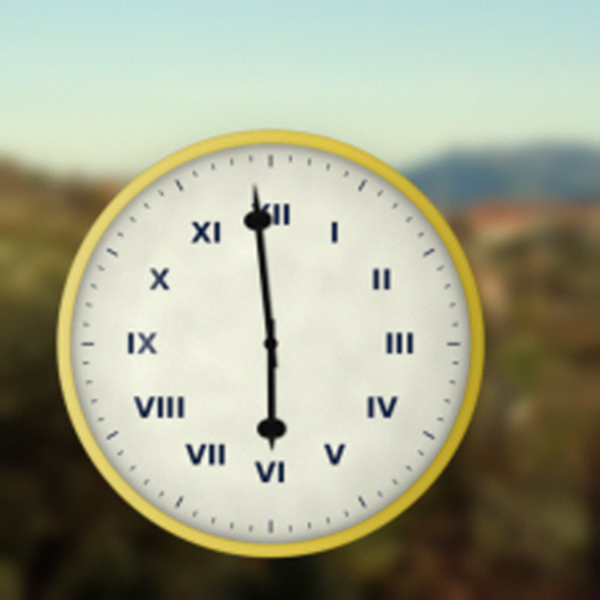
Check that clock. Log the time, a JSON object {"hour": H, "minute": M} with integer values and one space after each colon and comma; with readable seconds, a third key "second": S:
{"hour": 5, "minute": 59}
